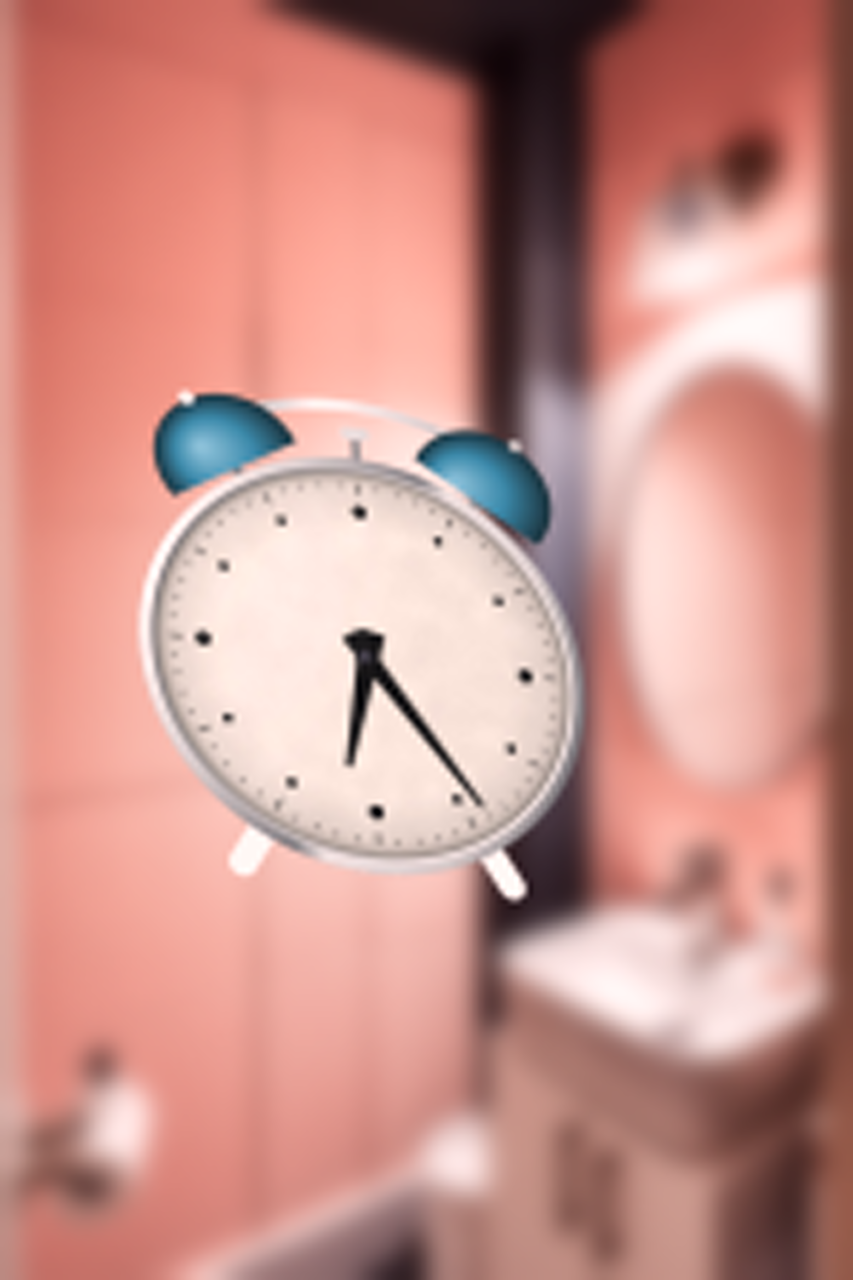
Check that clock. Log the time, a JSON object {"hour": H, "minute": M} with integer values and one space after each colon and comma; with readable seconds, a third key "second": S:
{"hour": 6, "minute": 24}
